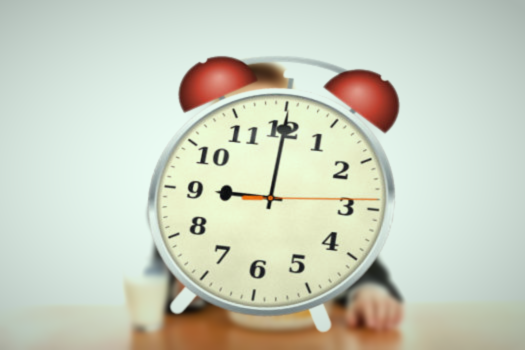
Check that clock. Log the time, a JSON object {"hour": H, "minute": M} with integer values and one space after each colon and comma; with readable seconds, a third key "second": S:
{"hour": 9, "minute": 0, "second": 14}
